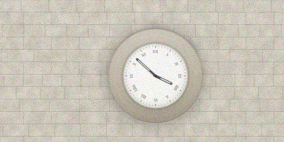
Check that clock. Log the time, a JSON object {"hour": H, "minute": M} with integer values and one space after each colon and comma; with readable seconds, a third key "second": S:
{"hour": 3, "minute": 52}
